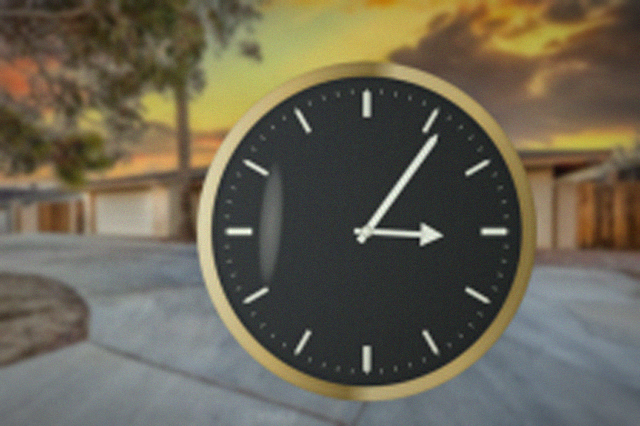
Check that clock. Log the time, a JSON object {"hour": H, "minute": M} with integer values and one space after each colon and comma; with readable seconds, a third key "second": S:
{"hour": 3, "minute": 6}
